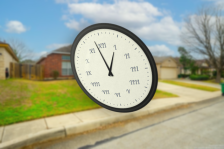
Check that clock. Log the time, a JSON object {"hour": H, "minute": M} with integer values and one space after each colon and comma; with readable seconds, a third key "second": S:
{"hour": 12, "minute": 58}
